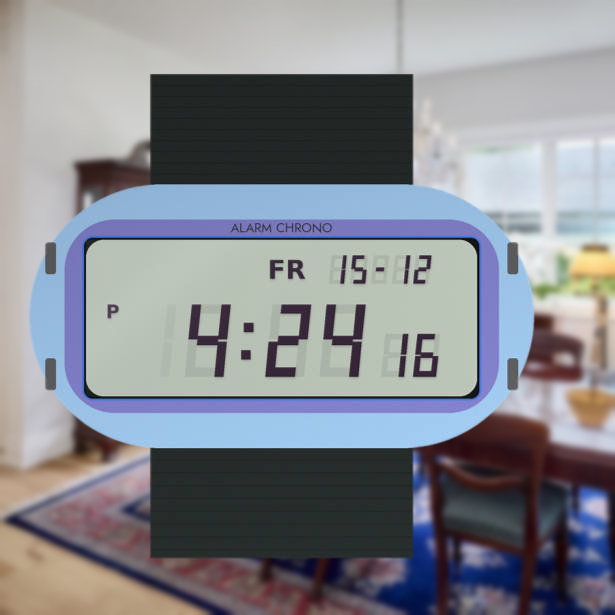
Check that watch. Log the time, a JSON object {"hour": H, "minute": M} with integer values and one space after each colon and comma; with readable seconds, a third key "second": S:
{"hour": 4, "minute": 24, "second": 16}
